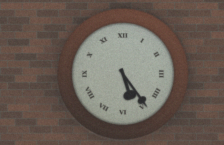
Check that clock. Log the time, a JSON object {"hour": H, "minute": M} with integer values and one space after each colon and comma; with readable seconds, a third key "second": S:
{"hour": 5, "minute": 24}
